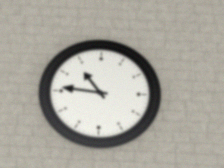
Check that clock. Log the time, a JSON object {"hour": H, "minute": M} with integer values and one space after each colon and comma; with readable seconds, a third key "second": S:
{"hour": 10, "minute": 46}
